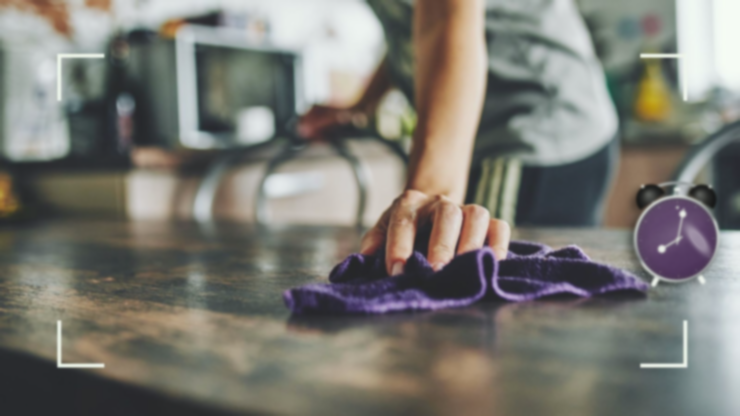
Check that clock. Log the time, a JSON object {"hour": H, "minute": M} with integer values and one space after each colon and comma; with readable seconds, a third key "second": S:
{"hour": 8, "minute": 2}
